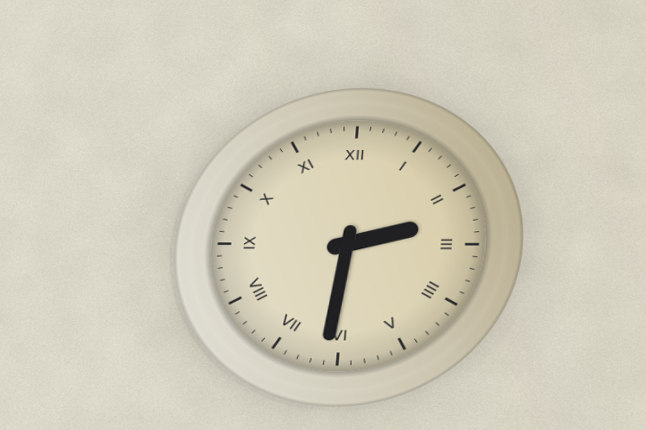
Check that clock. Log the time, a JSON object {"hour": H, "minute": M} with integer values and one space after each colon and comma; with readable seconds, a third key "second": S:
{"hour": 2, "minute": 31}
